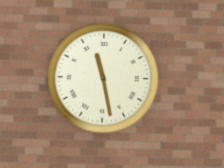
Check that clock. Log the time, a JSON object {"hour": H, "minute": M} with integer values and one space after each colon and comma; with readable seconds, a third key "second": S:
{"hour": 11, "minute": 28}
